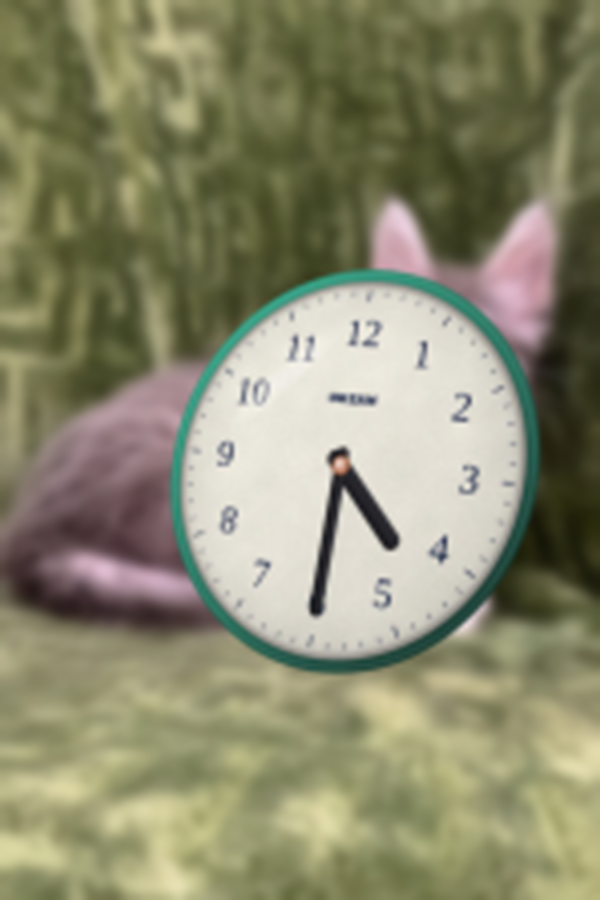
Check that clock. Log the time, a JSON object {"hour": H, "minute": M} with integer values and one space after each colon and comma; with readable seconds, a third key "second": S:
{"hour": 4, "minute": 30}
